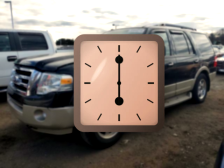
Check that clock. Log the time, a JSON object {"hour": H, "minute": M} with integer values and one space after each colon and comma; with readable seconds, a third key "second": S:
{"hour": 6, "minute": 0}
